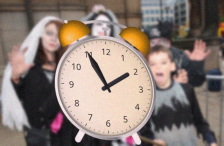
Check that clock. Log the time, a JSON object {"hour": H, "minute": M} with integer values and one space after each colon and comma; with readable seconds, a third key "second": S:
{"hour": 1, "minute": 55}
